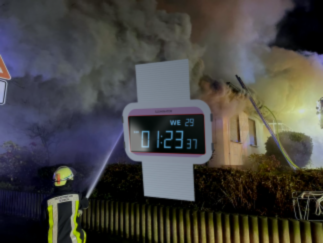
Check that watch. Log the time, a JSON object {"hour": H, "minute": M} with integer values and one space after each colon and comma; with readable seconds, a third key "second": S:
{"hour": 1, "minute": 23}
